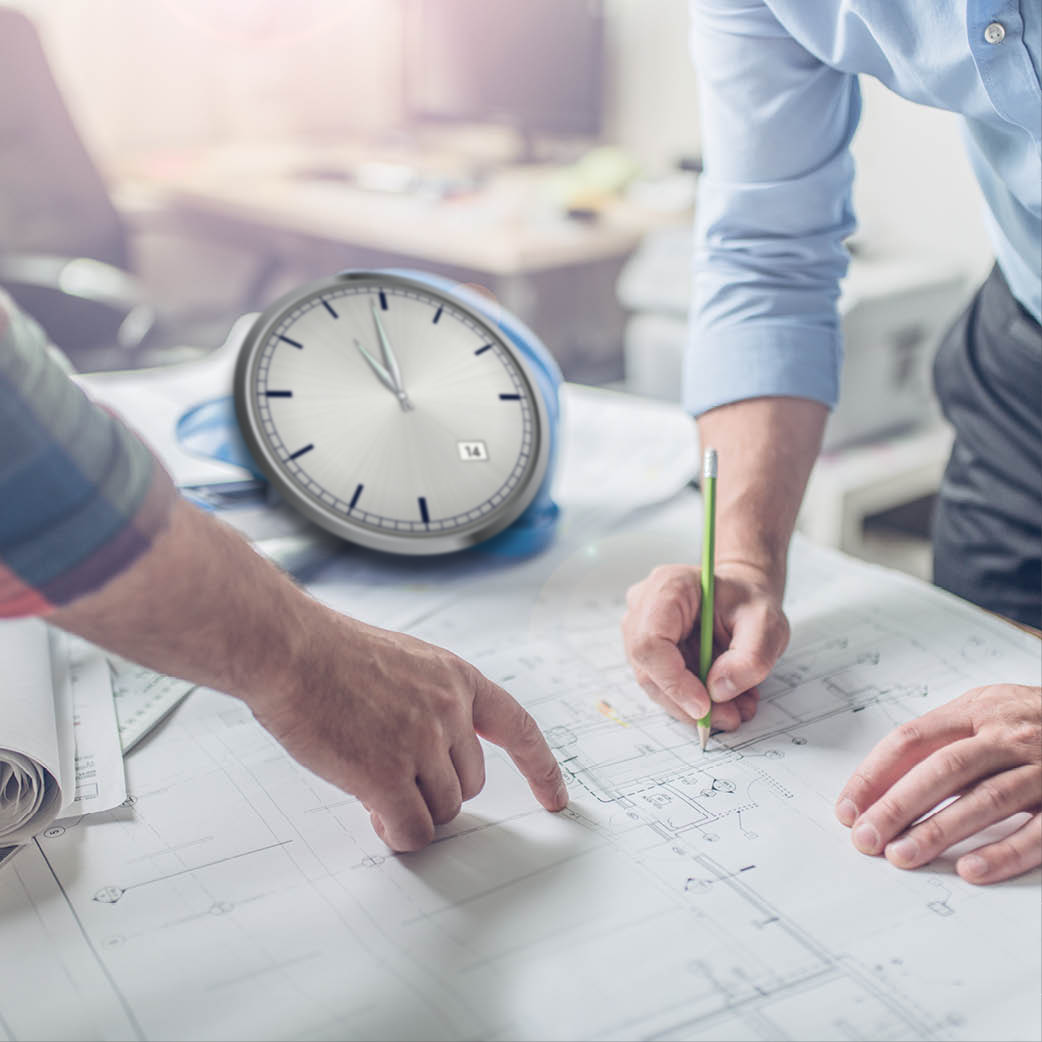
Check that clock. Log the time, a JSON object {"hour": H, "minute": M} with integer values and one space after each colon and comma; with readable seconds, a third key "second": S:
{"hour": 10, "minute": 59}
